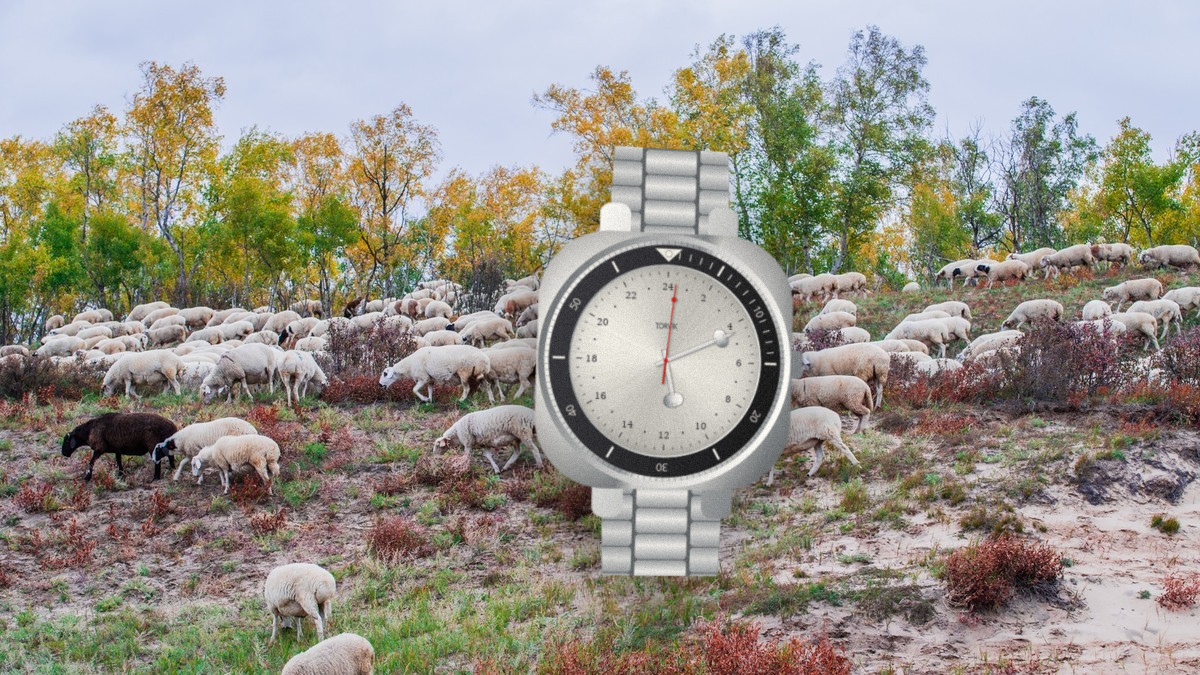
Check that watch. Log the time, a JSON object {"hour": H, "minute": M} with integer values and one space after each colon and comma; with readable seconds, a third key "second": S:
{"hour": 11, "minute": 11, "second": 1}
